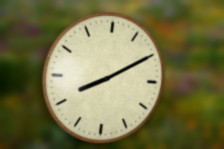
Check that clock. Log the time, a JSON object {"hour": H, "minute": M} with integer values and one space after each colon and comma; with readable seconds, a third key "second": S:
{"hour": 8, "minute": 10}
